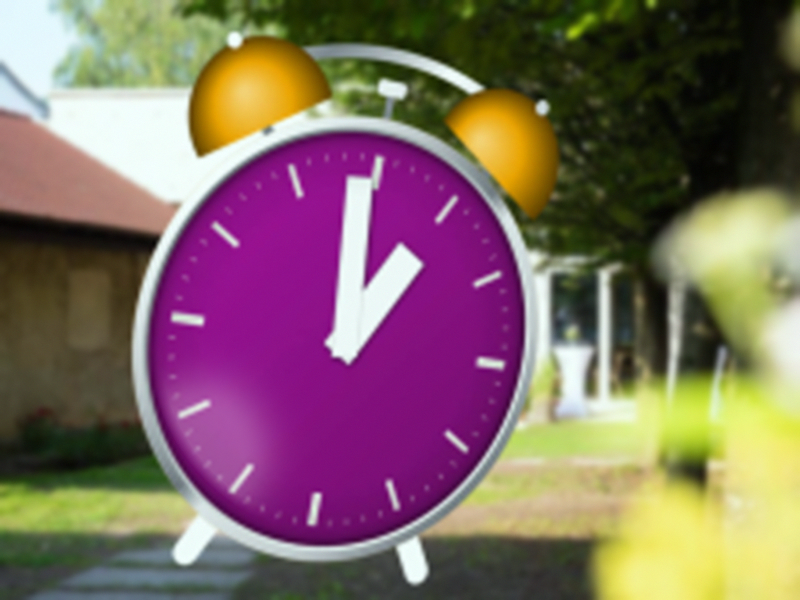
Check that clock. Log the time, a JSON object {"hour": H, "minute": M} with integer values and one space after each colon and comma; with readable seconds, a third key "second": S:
{"hour": 12, "minute": 59}
